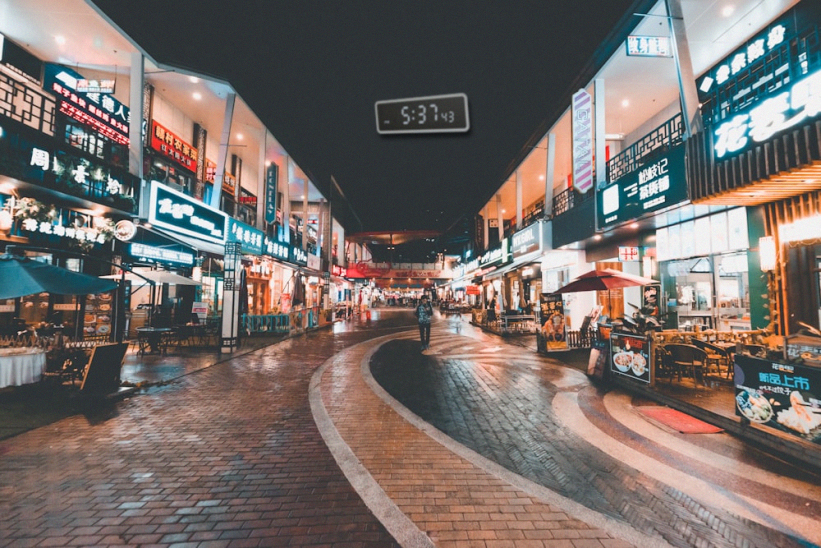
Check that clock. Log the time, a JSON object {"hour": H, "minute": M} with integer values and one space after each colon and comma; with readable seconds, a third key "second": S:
{"hour": 5, "minute": 37, "second": 43}
